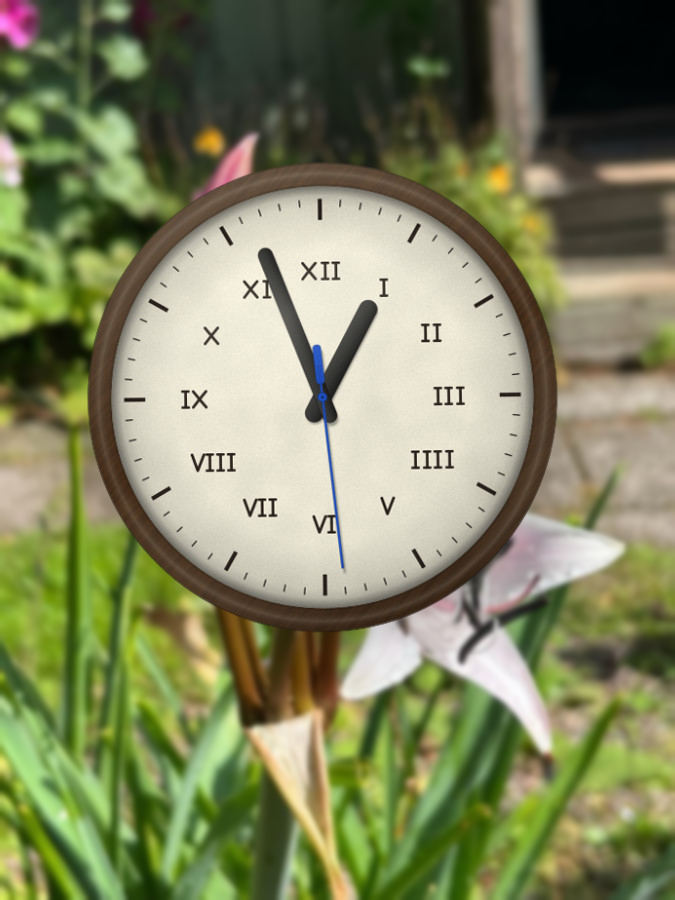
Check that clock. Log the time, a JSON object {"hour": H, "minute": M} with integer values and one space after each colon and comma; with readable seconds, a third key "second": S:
{"hour": 12, "minute": 56, "second": 29}
